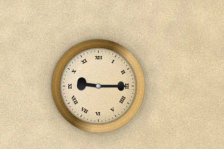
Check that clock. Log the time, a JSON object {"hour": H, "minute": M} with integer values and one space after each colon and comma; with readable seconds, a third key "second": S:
{"hour": 9, "minute": 15}
